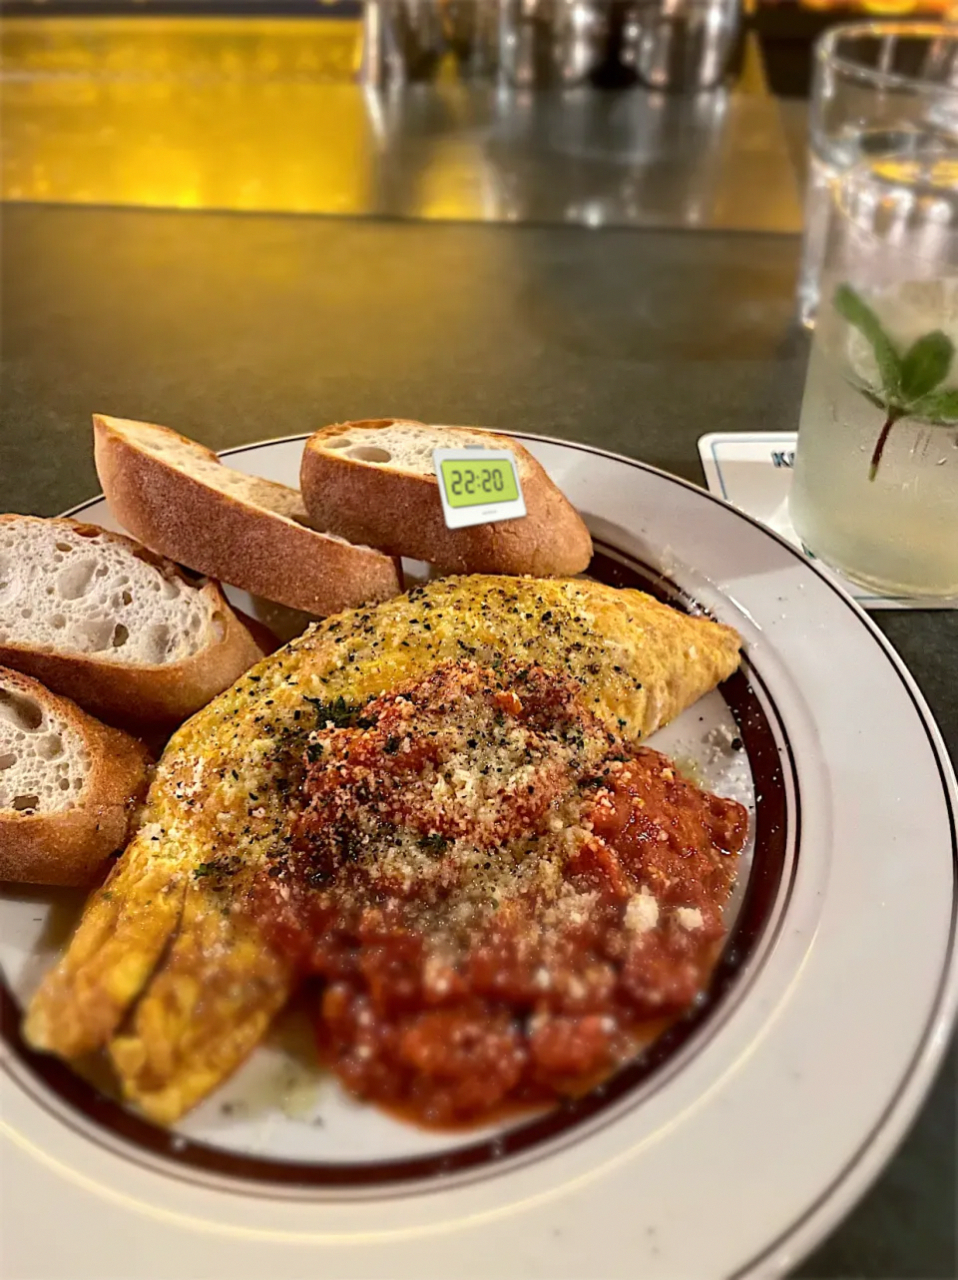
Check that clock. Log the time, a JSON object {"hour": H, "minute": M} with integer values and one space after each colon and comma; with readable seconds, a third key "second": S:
{"hour": 22, "minute": 20}
